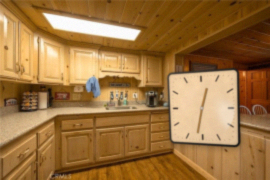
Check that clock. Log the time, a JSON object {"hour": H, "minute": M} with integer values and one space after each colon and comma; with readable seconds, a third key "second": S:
{"hour": 12, "minute": 32}
